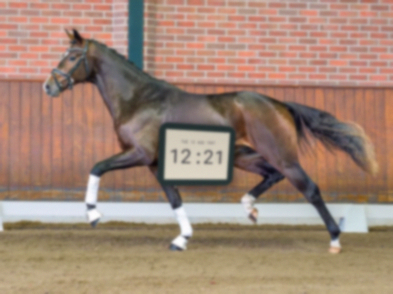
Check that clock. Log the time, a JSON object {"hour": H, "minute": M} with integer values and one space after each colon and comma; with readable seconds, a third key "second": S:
{"hour": 12, "minute": 21}
